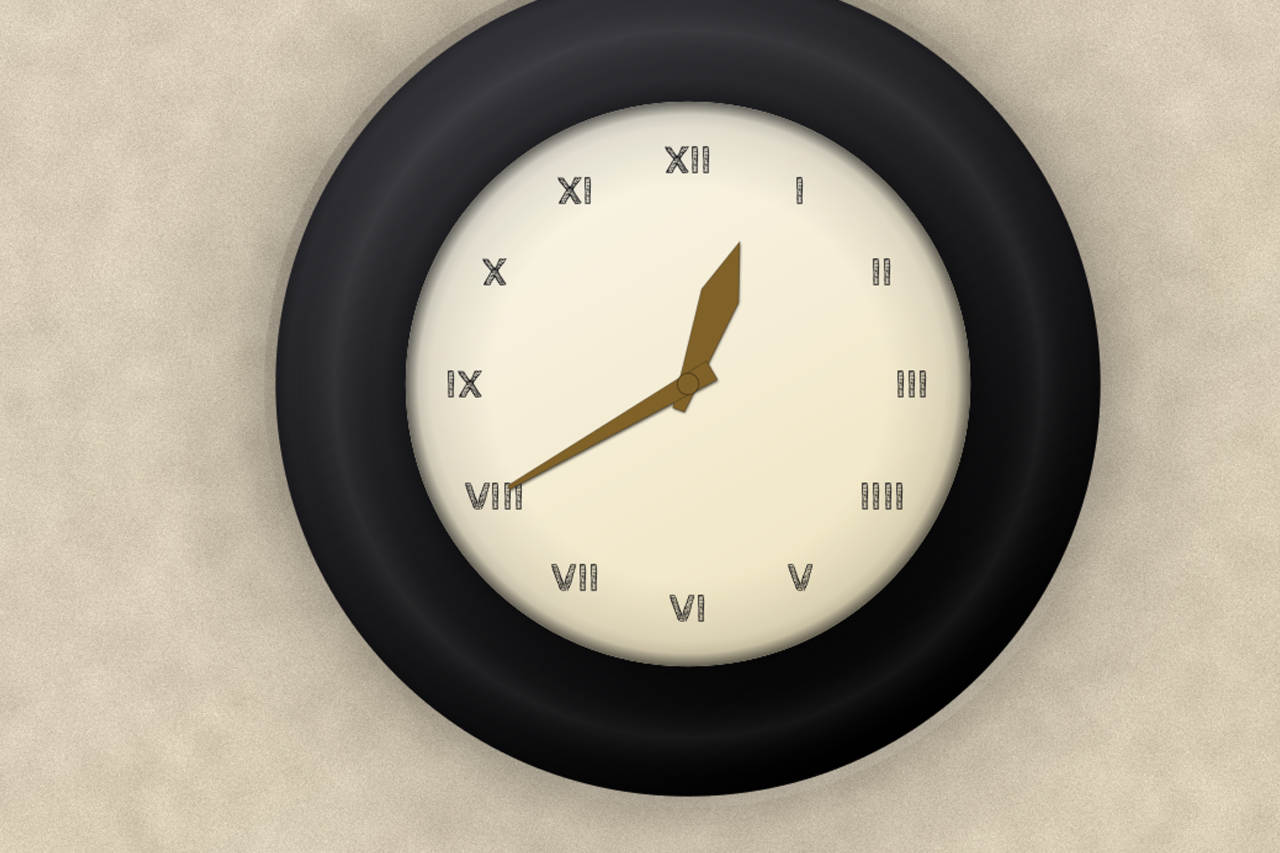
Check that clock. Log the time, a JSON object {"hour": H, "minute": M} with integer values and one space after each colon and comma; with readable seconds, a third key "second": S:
{"hour": 12, "minute": 40}
